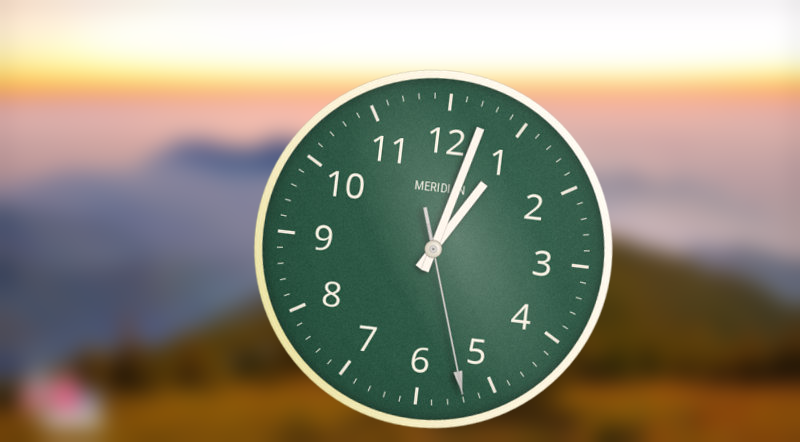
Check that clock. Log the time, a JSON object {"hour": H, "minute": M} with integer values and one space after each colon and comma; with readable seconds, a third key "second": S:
{"hour": 1, "minute": 2, "second": 27}
